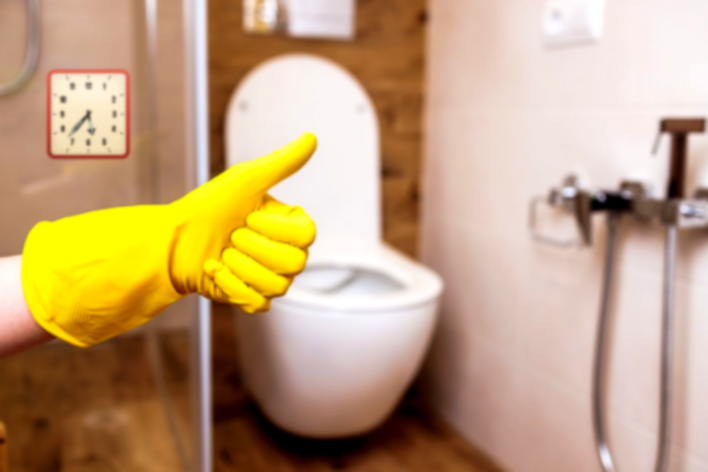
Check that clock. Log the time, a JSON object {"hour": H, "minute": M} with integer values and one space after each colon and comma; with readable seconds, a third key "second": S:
{"hour": 5, "minute": 37}
